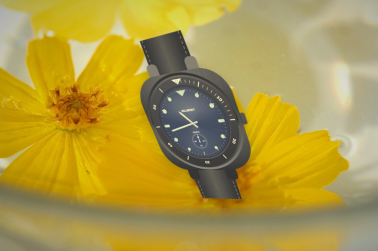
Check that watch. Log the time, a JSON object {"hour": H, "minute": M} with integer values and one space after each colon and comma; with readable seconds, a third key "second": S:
{"hour": 10, "minute": 43}
